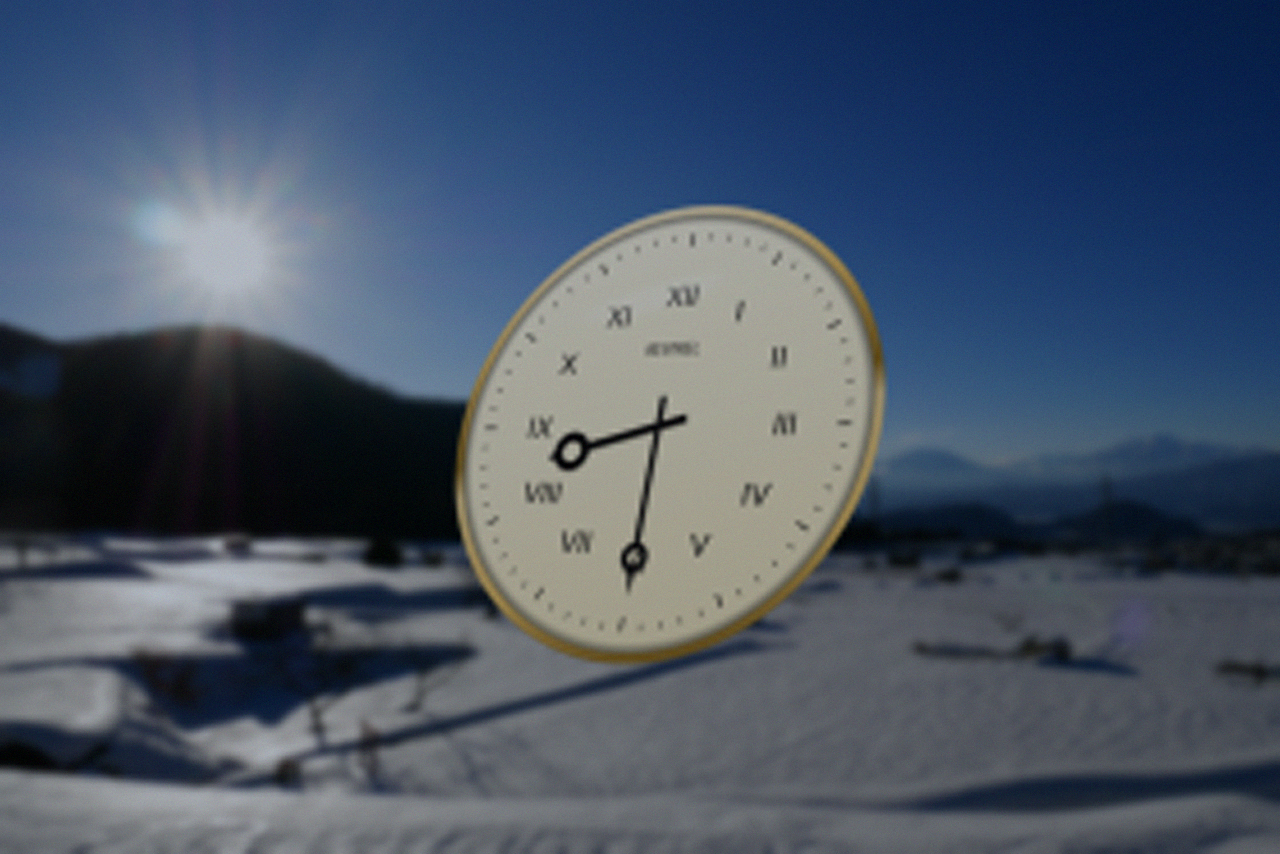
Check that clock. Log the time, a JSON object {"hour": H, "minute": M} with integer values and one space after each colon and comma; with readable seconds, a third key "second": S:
{"hour": 8, "minute": 30}
